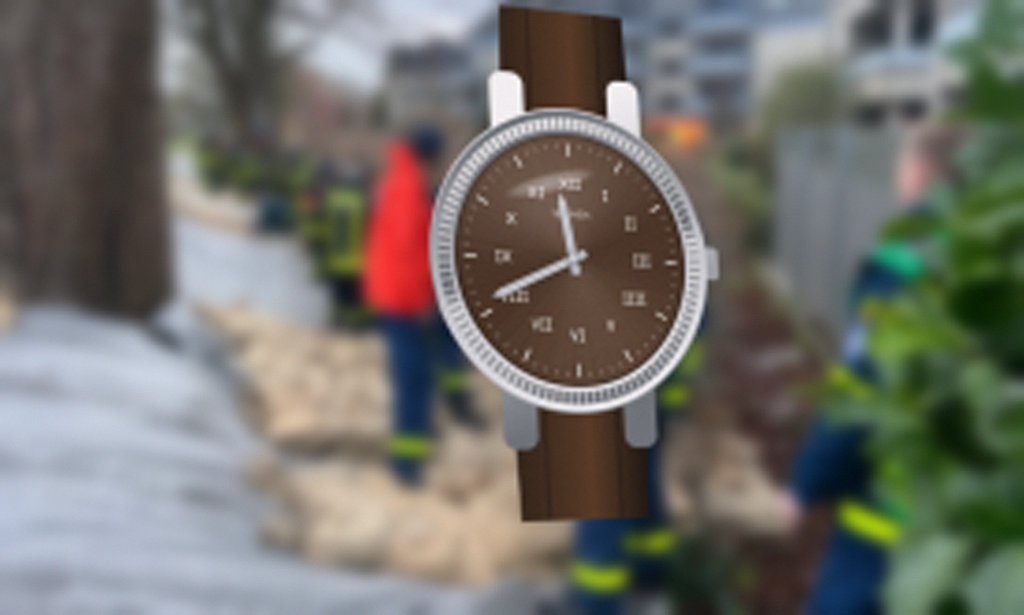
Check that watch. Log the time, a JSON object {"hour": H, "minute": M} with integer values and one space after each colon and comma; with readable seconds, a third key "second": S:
{"hour": 11, "minute": 41}
